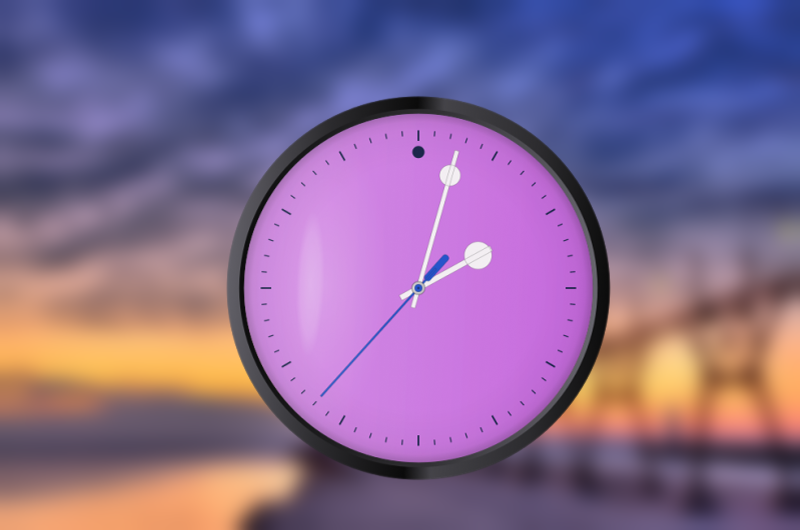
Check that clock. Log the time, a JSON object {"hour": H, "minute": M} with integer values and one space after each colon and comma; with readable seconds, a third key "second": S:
{"hour": 2, "minute": 2, "second": 37}
